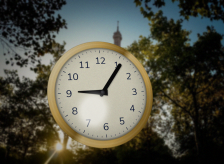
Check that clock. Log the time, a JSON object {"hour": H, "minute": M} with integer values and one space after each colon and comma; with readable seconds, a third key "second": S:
{"hour": 9, "minute": 6}
